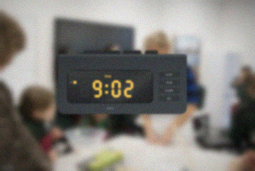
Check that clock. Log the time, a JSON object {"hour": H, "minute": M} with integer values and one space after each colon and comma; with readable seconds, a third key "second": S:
{"hour": 9, "minute": 2}
